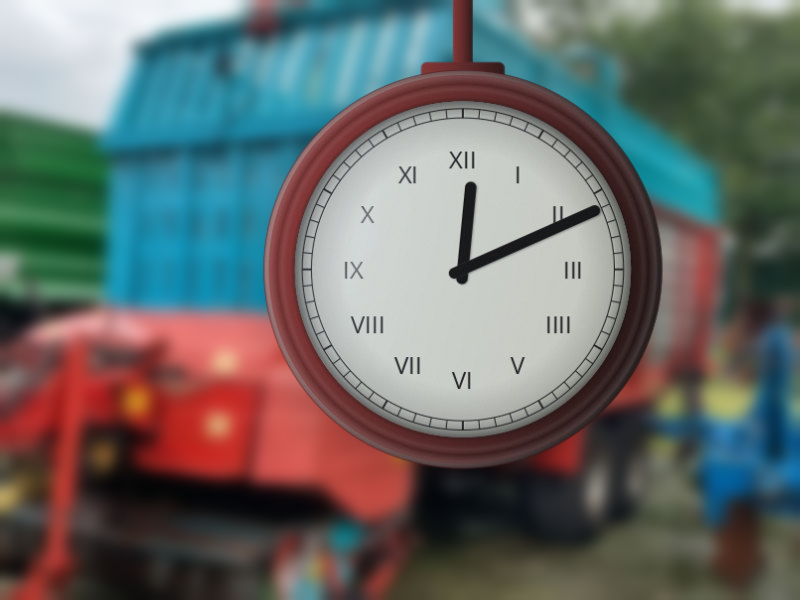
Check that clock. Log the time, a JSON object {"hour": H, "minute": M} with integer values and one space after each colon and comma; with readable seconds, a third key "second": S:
{"hour": 12, "minute": 11}
